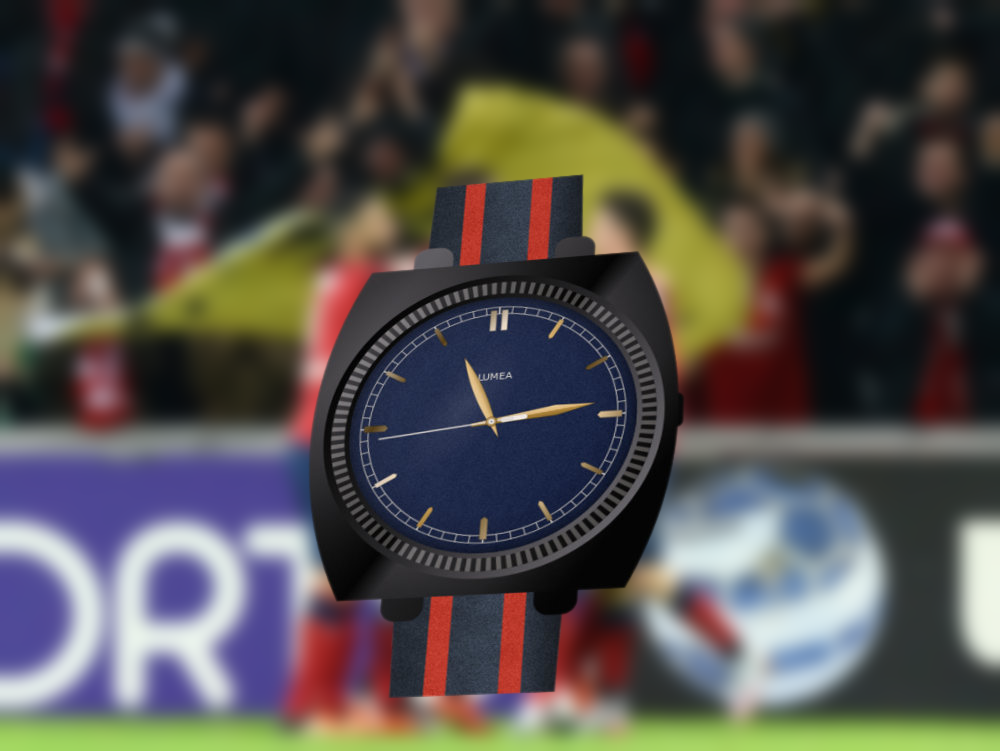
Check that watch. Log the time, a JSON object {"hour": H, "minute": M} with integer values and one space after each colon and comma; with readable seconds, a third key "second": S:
{"hour": 11, "minute": 13, "second": 44}
